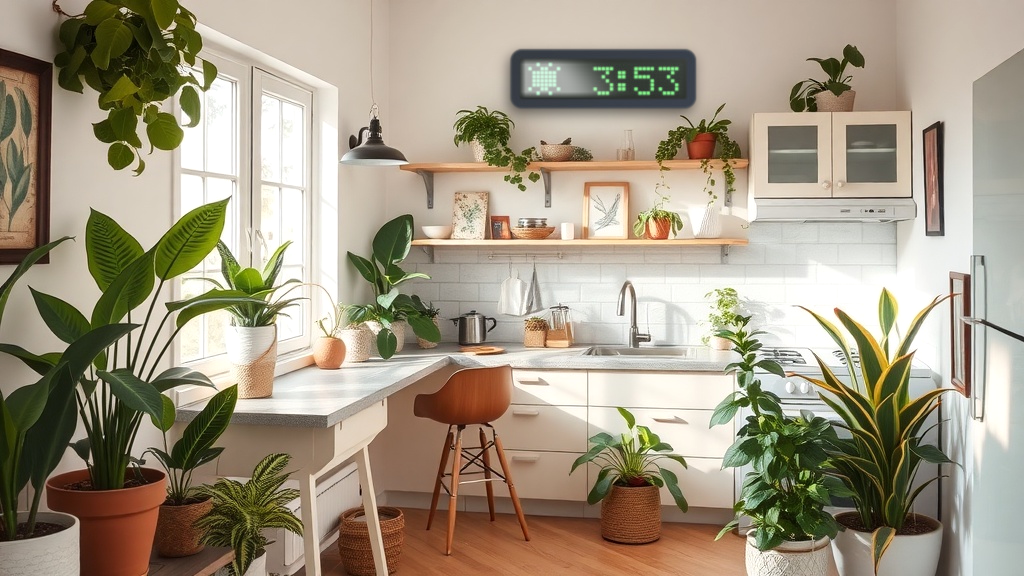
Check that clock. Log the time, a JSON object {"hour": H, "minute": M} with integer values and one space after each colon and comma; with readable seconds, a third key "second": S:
{"hour": 3, "minute": 53}
